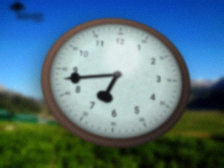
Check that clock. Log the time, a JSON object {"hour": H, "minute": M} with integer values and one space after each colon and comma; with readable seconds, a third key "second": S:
{"hour": 6, "minute": 43}
